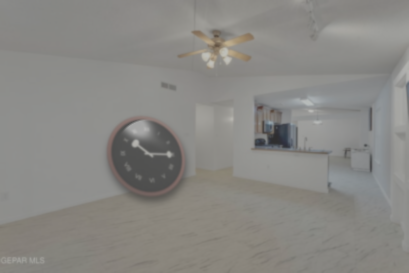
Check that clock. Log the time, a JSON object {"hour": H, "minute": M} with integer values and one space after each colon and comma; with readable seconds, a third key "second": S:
{"hour": 10, "minute": 15}
